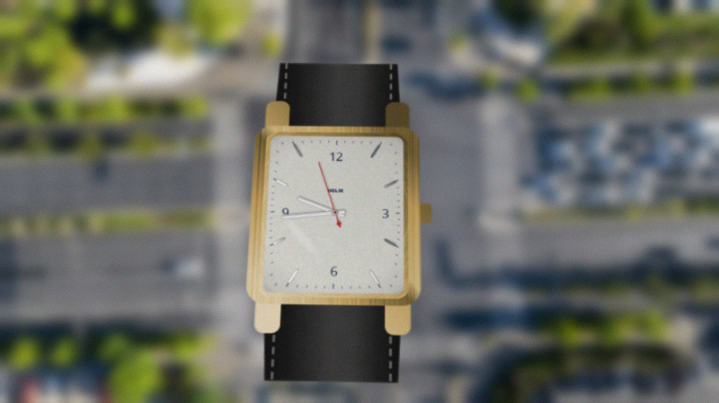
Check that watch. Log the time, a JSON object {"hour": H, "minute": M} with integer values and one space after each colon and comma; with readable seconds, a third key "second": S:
{"hour": 9, "minute": 43, "second": 57}
